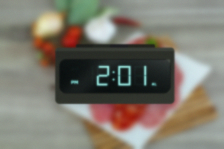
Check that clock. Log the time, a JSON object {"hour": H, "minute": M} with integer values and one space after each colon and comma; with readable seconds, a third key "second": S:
{"hour": 2, "minute": 1}
